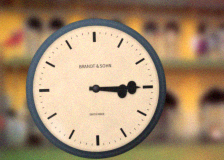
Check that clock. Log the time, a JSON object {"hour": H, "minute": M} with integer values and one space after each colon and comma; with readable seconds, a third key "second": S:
{"hour": 3, "minute": 15}
